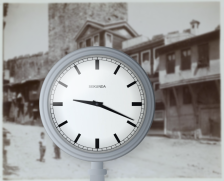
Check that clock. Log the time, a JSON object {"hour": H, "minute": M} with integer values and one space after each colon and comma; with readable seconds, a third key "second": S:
{"hour": 9, "minute": 19}
